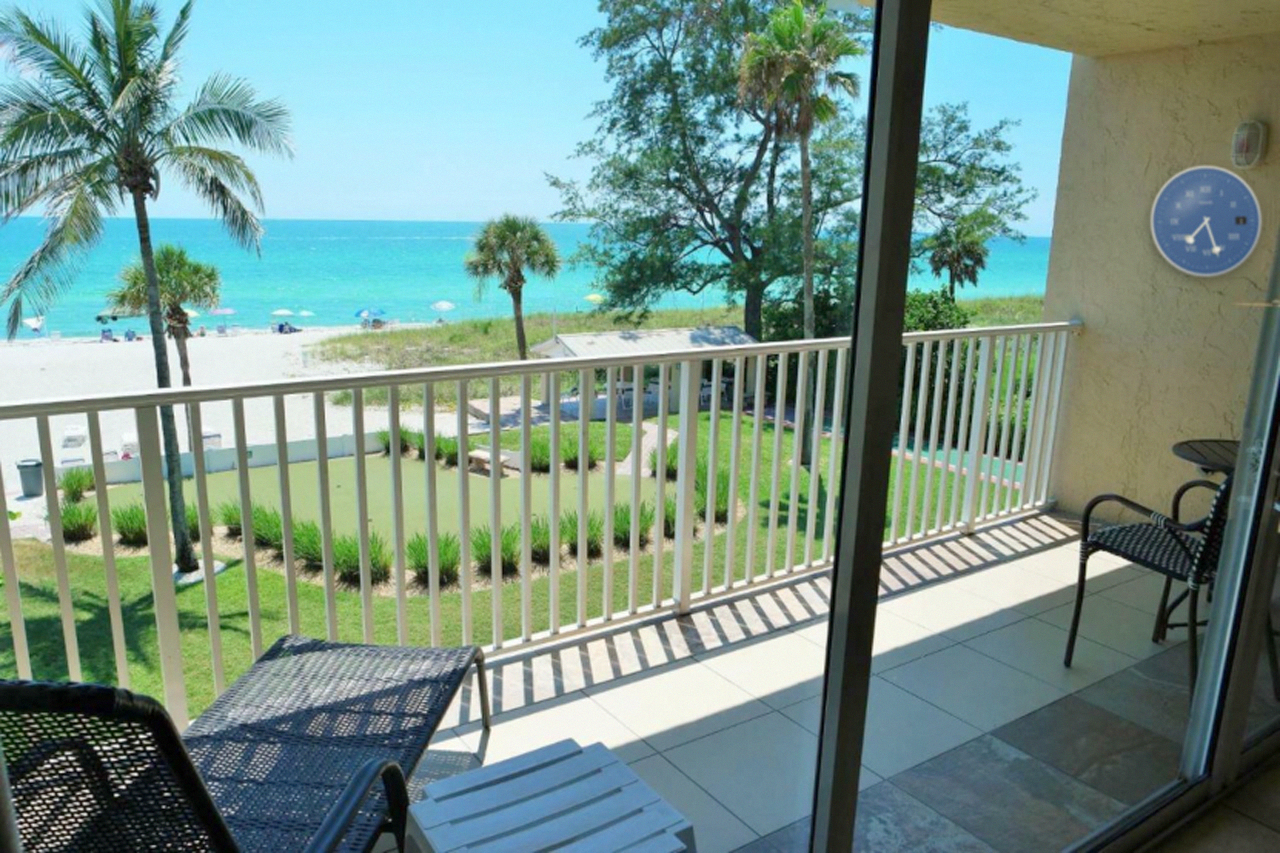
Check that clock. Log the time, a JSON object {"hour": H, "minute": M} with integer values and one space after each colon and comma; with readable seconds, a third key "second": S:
{"hour": 7, "minute": 27}
